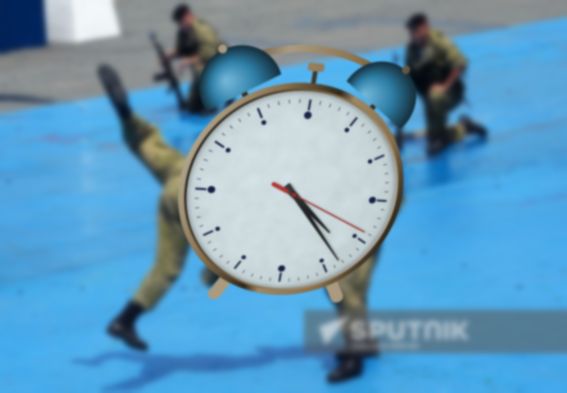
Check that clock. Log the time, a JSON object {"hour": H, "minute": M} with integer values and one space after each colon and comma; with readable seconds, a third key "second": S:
{"hour": 4, "minute": 23, "second": 19}
